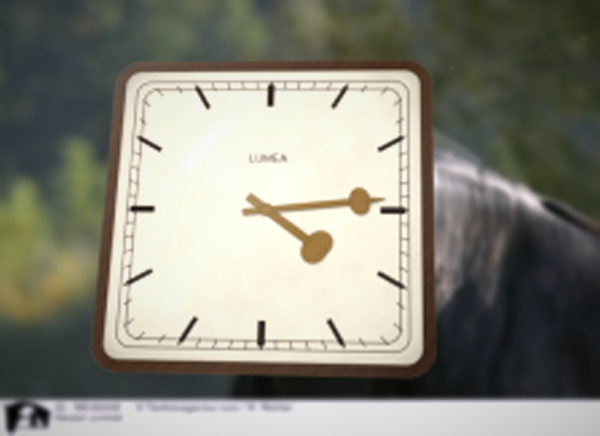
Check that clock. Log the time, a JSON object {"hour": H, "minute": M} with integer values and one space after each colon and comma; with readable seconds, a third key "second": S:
{"hour": 4, "minute": 14}
